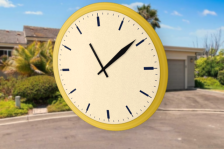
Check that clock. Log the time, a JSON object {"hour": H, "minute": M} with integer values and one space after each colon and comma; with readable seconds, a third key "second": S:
{"hour": 11, "minute": 9}
